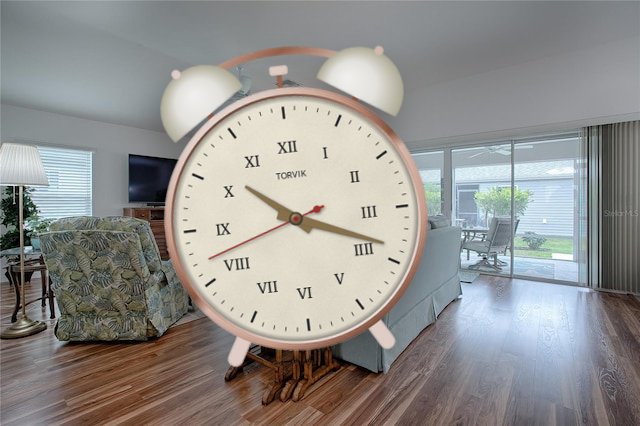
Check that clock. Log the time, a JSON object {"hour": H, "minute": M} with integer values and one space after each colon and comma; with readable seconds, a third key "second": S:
{"hour": 10, "minute": 18, "second": 42}
